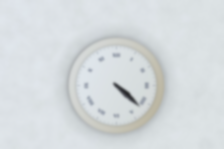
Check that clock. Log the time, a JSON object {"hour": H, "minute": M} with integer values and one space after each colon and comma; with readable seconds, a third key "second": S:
{"hour": 4, "minute": 22}
